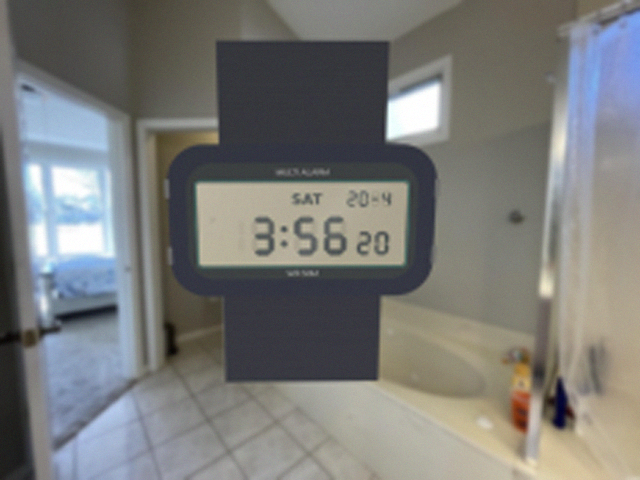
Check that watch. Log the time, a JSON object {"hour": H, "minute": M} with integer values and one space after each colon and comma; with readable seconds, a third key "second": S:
{"hour": 3, "minute": 56, "second": 20}
